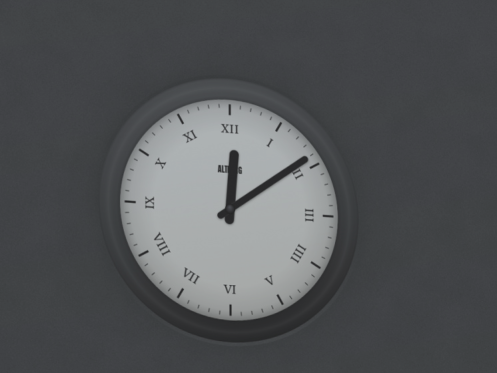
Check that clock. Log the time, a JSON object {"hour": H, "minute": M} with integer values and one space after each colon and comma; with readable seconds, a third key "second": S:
{"hour": 12, "minute": 9}
